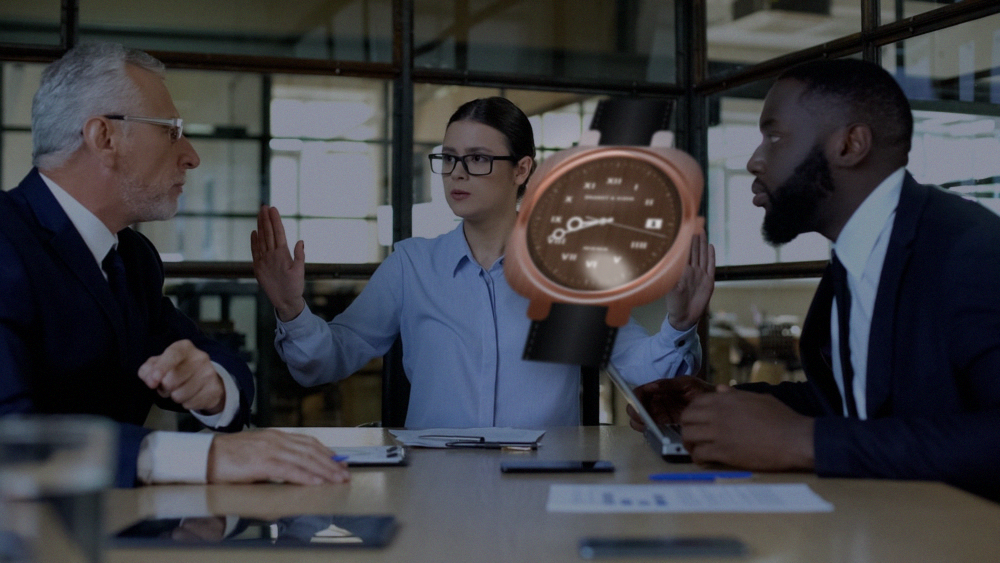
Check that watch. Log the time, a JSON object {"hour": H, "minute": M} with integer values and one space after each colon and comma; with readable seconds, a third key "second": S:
{"hour": 8, "minute": 41, "second": 17}
